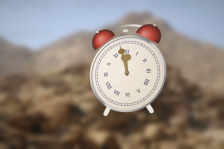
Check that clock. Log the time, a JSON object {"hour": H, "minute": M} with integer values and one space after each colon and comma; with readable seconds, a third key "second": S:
{"hour": 11, "minute": 58}
